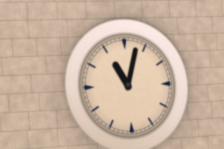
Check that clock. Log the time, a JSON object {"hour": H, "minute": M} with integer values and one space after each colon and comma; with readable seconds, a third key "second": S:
{"hour": 11, "minute": 3}
